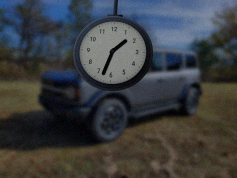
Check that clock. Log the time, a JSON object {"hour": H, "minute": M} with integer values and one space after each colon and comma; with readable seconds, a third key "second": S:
{"hour": 1, "minute": 33}
